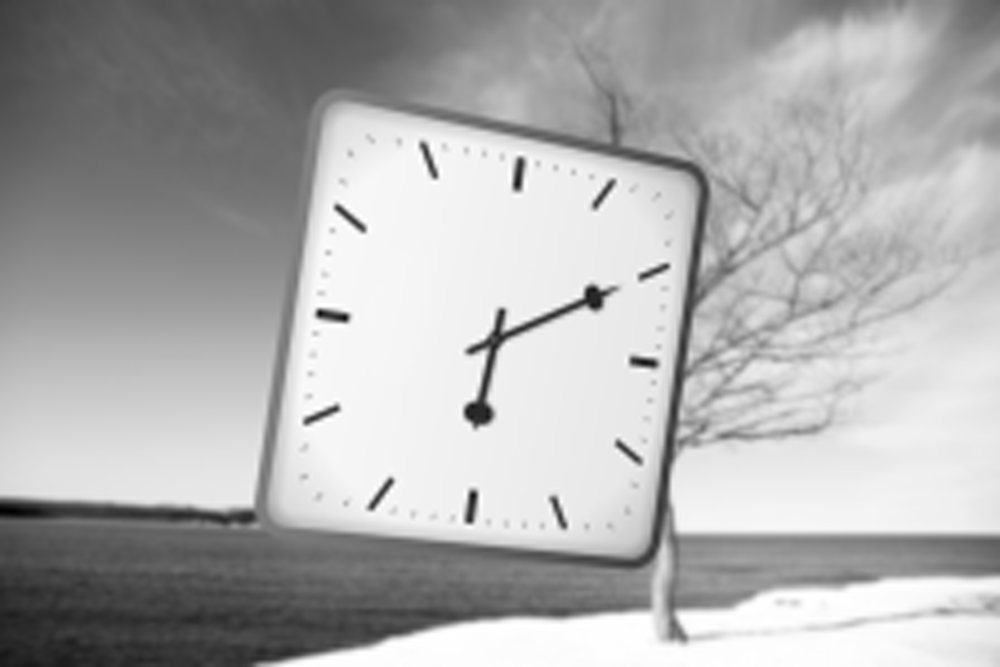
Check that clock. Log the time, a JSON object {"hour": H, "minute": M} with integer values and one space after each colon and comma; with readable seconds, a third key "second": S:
{"hour": 6, "minute": 10}
